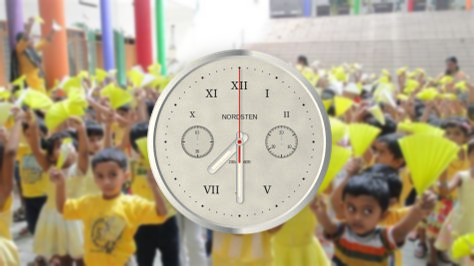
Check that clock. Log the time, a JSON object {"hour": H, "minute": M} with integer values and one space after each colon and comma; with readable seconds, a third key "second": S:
{"hour": 7, "minute": 30}
